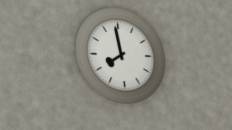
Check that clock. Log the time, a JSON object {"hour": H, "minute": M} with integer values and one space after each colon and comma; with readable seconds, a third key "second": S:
{"hour": 7, "minute": 59}
